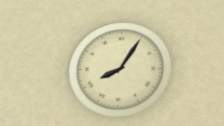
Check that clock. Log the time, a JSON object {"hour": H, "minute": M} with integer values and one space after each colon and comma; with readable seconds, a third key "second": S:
{"hour": 8, "minute": 5}
